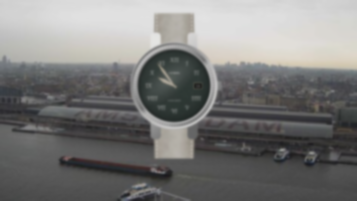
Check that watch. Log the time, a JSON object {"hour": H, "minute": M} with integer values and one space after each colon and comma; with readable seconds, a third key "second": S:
{"hour": 9, "minute": 54}
